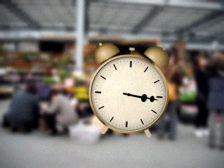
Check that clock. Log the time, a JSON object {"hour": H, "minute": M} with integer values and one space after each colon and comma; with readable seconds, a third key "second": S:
{"hour": 3, "minute": 16}
